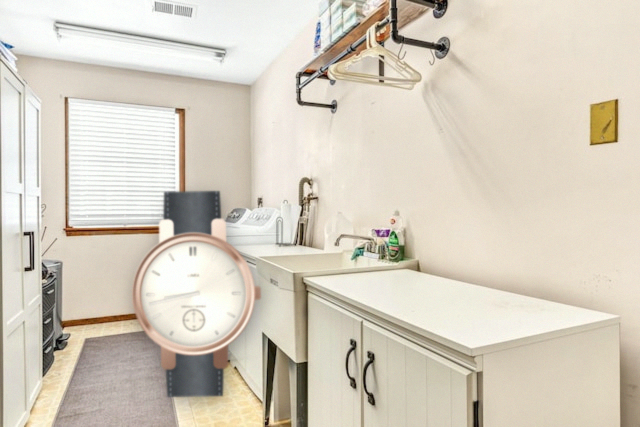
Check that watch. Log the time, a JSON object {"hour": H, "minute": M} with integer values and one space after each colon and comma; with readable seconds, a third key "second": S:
{"hour": 8, "minute": 43}
